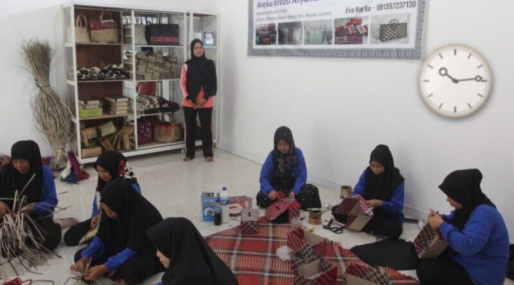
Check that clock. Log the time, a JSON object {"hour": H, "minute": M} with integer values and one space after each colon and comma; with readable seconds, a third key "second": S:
{"hour": 10, "minute": 14}
